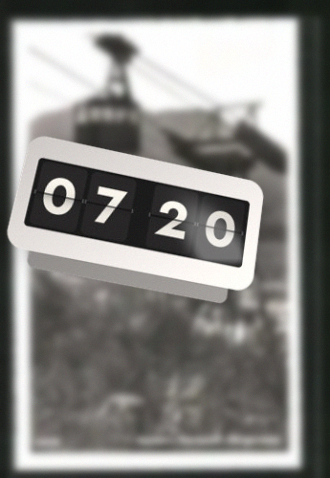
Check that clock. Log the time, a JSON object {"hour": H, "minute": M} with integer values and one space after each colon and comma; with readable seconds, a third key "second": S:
{"hour": 7, "minute": 20}
